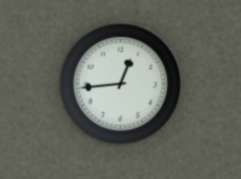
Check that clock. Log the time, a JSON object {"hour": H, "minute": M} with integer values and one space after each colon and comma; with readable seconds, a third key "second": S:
{"hour": 12, "minute": 44}
